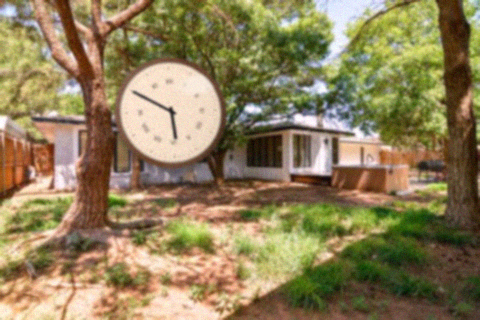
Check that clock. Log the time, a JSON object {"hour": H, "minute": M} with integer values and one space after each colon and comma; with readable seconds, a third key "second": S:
{"hour": 5, "minute": 50}
